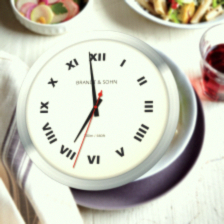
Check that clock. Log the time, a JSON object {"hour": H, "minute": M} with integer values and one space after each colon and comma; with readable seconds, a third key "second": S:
{"hour": 6, "minute": 58, "second": 33}
